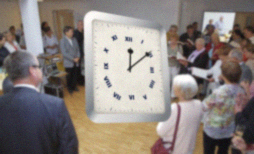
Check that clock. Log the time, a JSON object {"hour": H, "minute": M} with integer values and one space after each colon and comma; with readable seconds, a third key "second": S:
{"hour": 12, "minute": 9}
